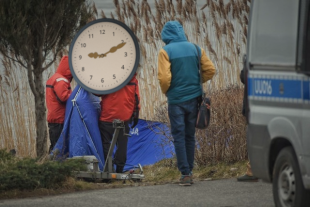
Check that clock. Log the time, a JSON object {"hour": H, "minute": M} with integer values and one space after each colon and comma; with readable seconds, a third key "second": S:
{"hour": 9, "minute": 11}
